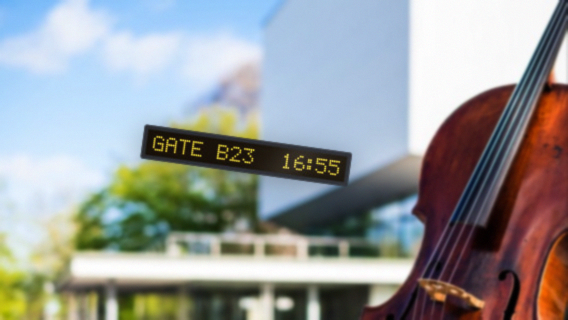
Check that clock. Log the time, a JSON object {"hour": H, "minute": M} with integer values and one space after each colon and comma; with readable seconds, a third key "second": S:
{"hour": 16, "minute": 55}
